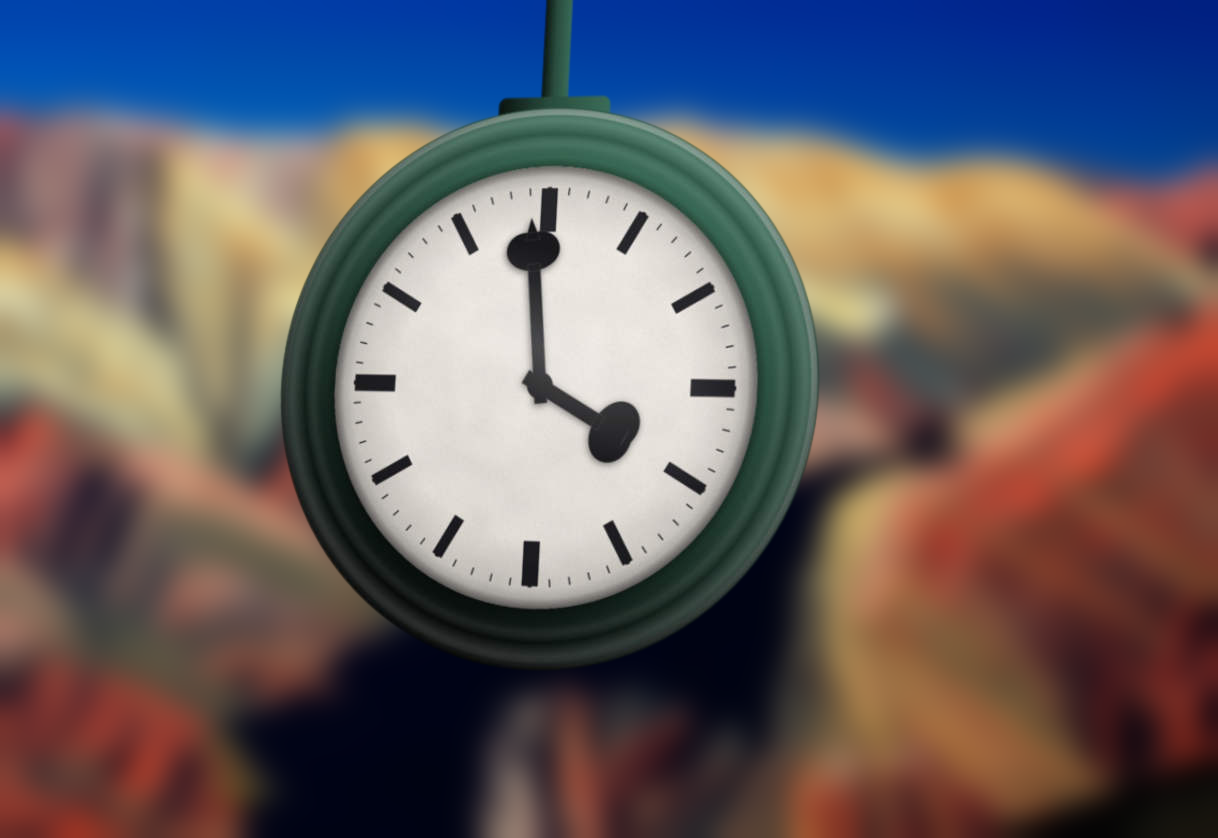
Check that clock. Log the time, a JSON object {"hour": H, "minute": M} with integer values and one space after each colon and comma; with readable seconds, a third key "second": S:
{"hour": 3, "minute": 59}
